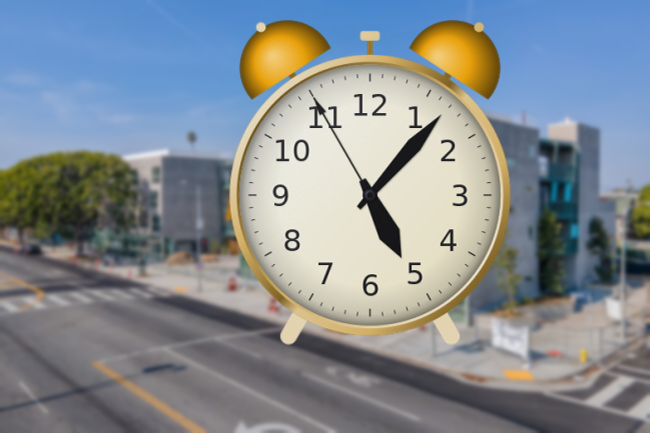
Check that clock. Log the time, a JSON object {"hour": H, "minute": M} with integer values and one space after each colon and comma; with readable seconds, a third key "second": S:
{"hour": 5, "minute": 6, "second": 55}
